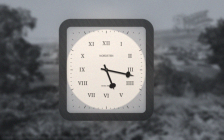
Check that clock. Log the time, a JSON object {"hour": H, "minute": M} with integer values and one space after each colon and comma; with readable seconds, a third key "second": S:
{"hour": 5, "minute": 17}
